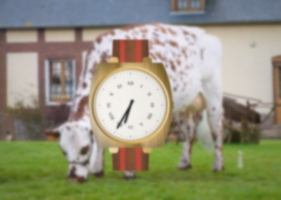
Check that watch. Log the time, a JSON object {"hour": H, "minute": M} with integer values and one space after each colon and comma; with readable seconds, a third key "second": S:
{"hour": 6, "minute": 35}
